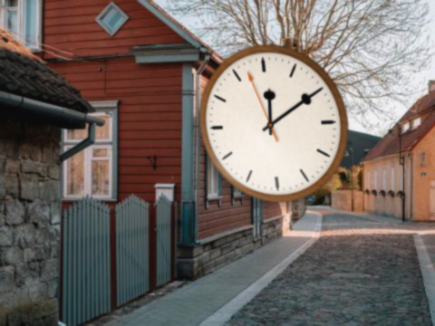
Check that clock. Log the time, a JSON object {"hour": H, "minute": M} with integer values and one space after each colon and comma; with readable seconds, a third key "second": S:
{"hour": 12, "minute": 9, "second": 57}
